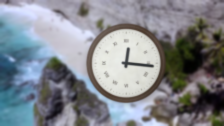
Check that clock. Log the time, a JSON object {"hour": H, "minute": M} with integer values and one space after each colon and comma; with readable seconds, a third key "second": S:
{"hour": 12, "minute": 16}
